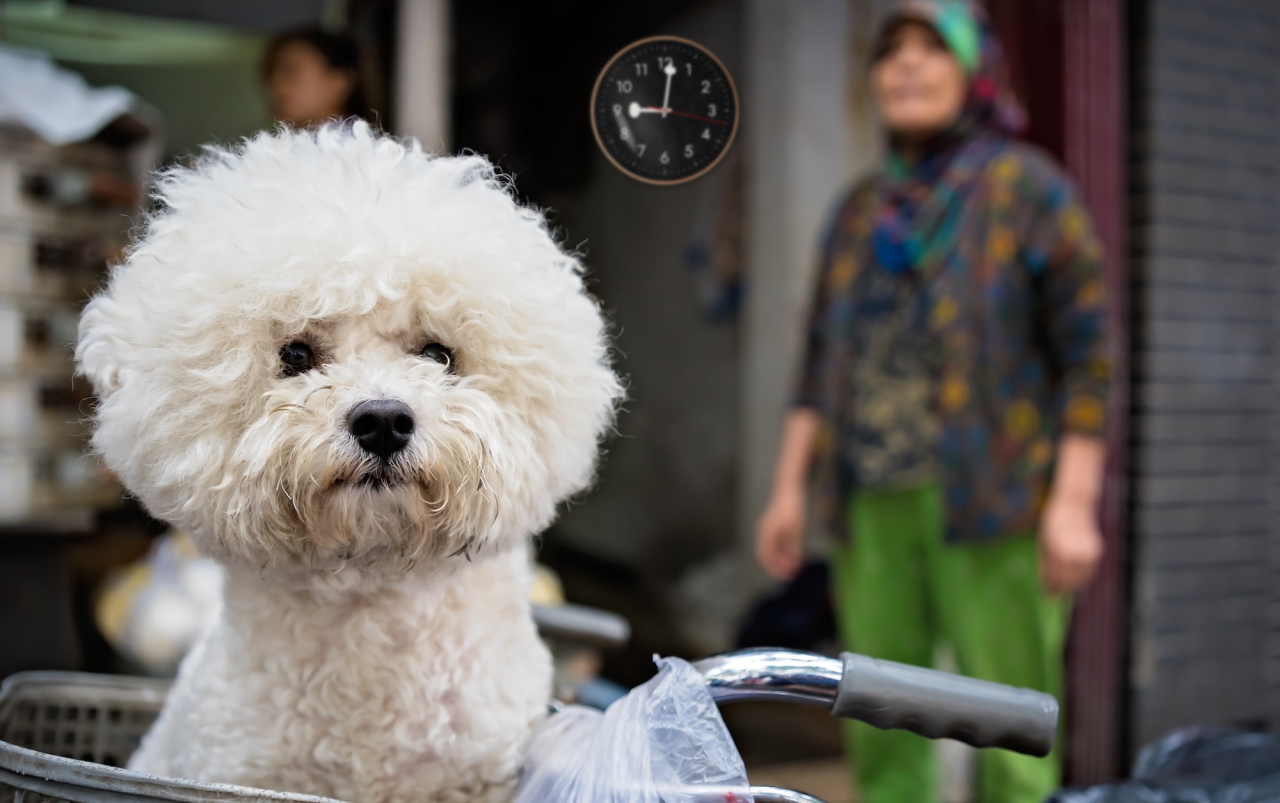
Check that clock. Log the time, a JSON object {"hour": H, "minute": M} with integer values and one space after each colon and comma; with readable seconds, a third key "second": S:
{"hour": 9, "minute": 1, "second": 17}
